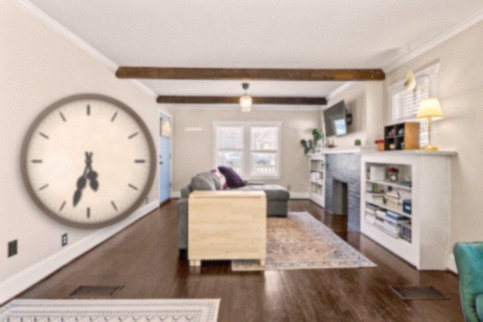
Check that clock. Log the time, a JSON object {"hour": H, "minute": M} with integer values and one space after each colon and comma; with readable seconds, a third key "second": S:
{"hour": 5, "minute": 33}
